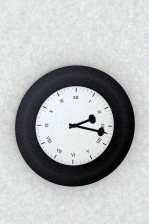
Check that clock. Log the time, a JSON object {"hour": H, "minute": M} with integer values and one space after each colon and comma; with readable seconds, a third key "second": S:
{"hour": 2, "minute": 17}
